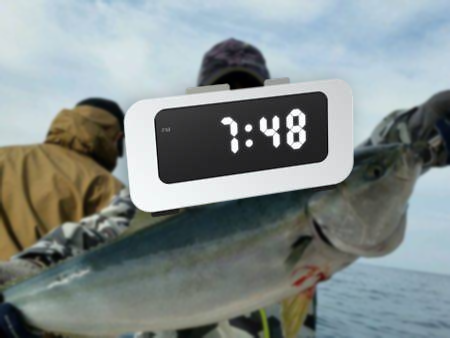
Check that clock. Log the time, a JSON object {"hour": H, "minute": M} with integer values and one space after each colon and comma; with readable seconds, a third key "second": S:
{"hour": 7, "minute": 48}
